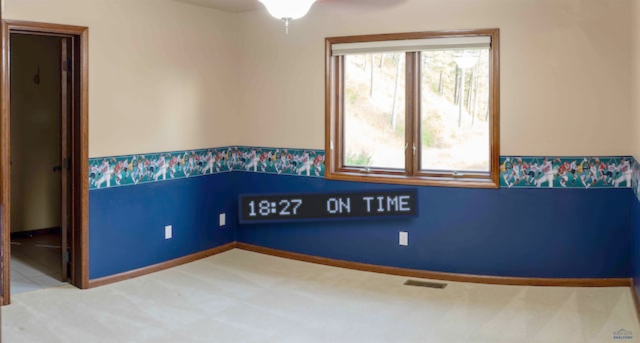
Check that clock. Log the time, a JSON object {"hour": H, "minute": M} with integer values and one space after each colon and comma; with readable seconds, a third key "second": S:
{"hour": 18, "minute": 27}
